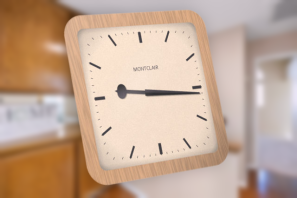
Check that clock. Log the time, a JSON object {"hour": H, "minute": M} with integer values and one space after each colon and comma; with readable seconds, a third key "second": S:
{"hour": 9, "minute": 16}
